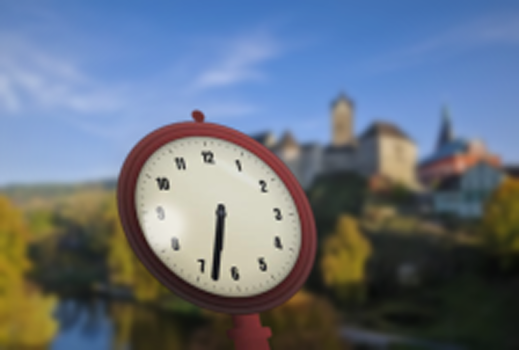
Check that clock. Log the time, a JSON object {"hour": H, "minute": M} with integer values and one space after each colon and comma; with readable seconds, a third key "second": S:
{"hour": 6, "minute": 33}
